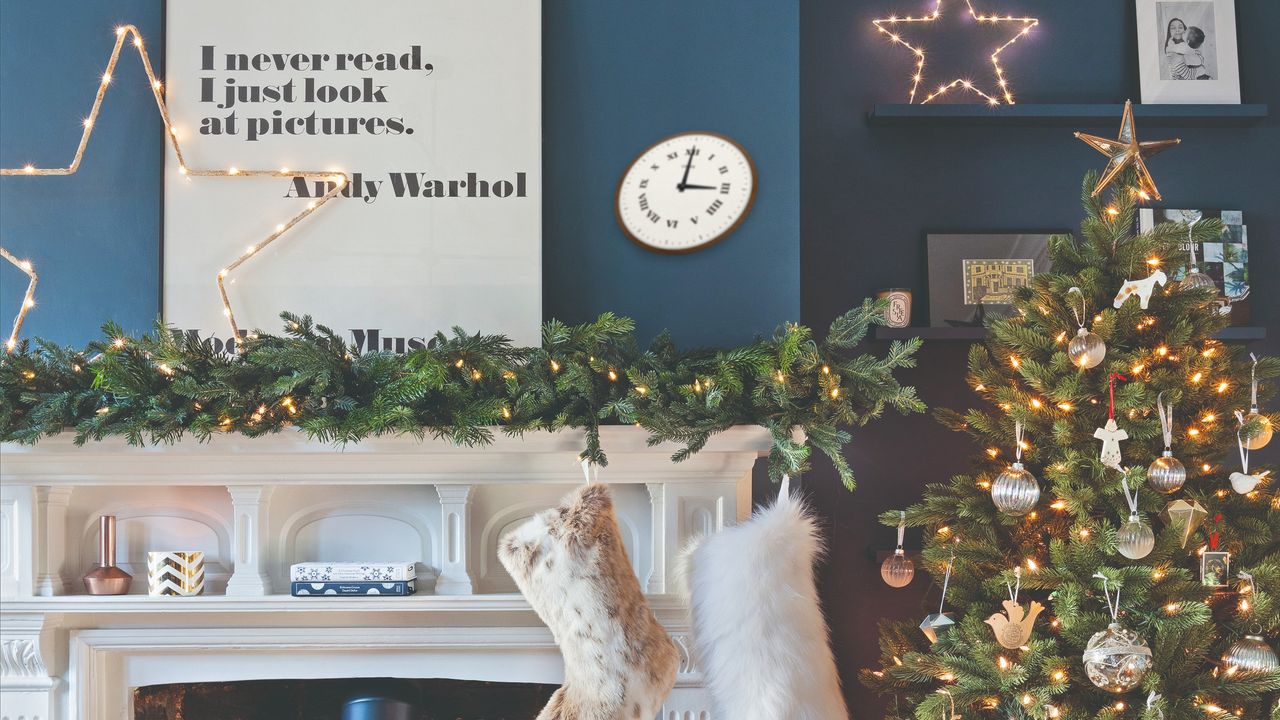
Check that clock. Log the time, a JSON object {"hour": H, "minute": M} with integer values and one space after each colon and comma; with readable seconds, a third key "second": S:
{"hour": 3, "minute": 0}
